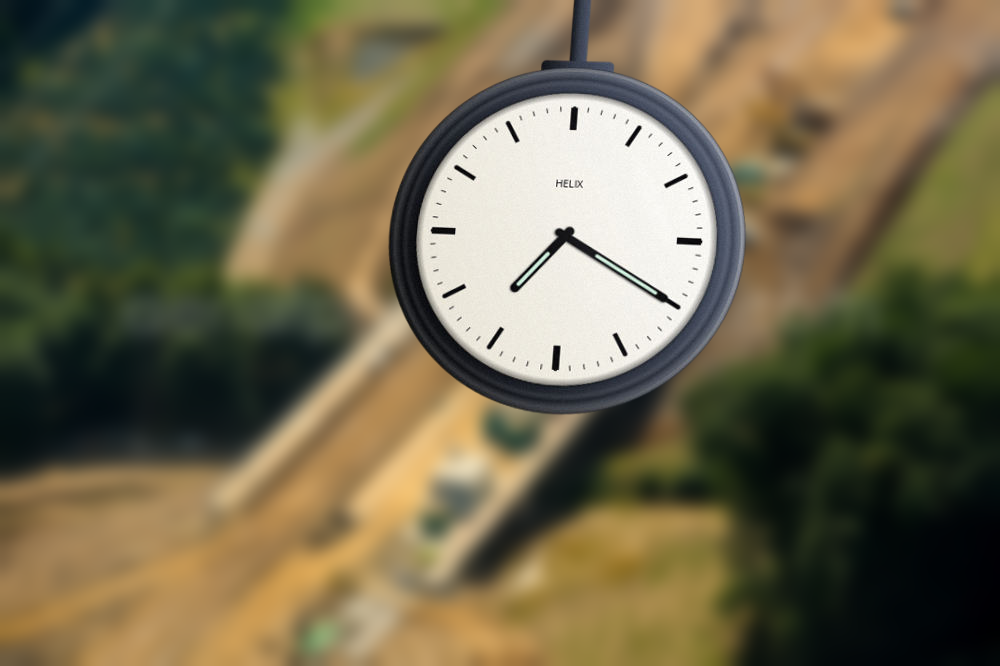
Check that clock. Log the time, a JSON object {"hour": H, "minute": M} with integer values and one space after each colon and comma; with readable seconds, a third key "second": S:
{"hour": 7, "minute": 20}
